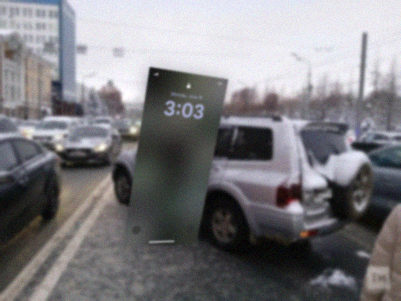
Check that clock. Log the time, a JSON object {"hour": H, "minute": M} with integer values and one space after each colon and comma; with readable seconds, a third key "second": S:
{"hour": 3, "minute": 3}
